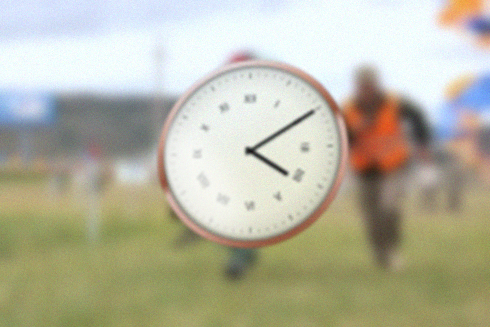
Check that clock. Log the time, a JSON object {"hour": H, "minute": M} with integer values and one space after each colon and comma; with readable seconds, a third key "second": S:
{"hour": 4, "minute": 10}
